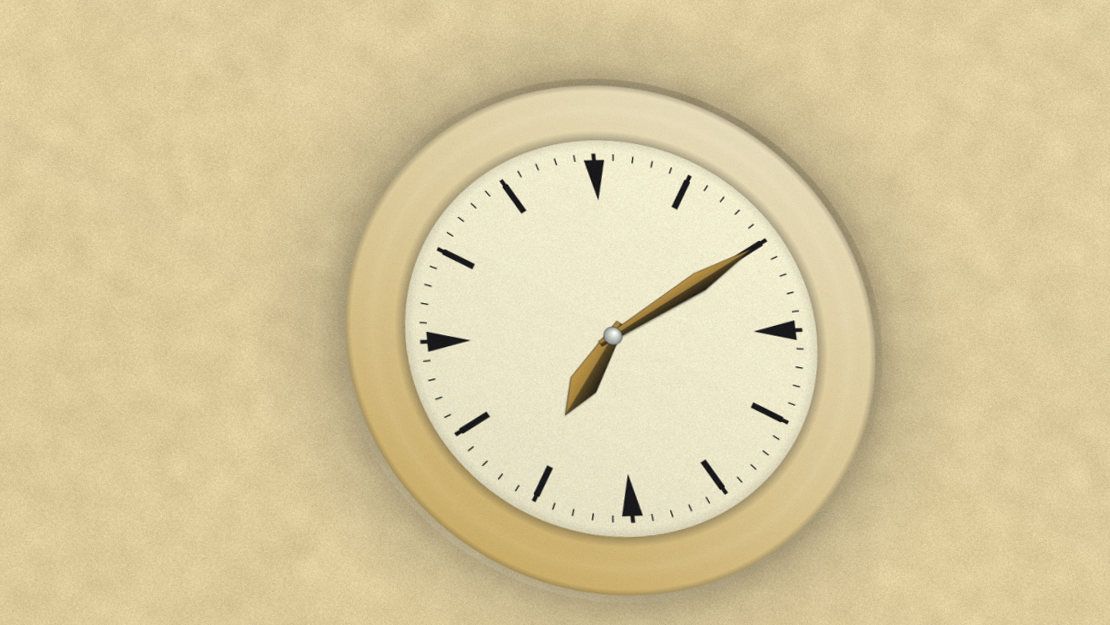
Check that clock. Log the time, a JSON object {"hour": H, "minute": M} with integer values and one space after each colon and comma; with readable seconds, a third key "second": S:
{"hour": 7, "minute": 10}
